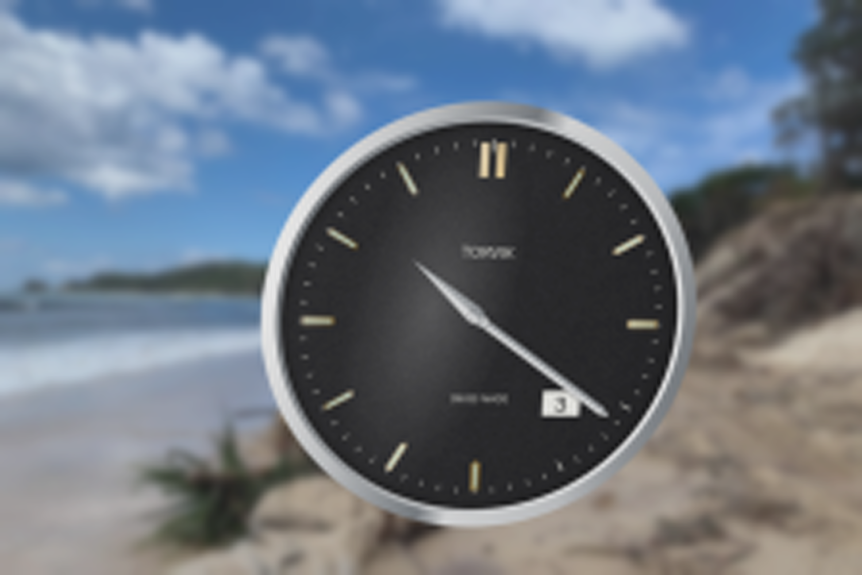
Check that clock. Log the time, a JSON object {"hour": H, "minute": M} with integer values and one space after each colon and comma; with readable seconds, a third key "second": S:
{"hour": 10, "minute": 21}
